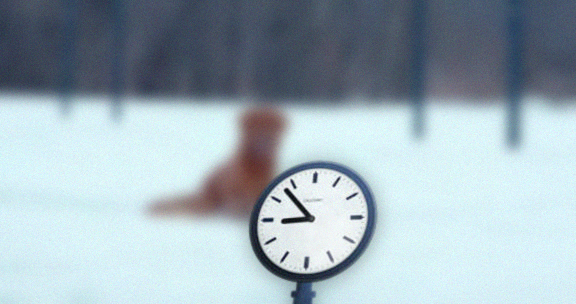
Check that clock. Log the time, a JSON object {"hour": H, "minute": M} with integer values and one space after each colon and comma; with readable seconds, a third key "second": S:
{"hour": 8, "minute": 53}
